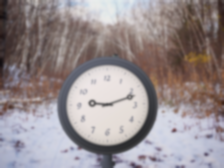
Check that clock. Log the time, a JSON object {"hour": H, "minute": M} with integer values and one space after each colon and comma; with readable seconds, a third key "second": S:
{"hour": 9, "minute": 12}
